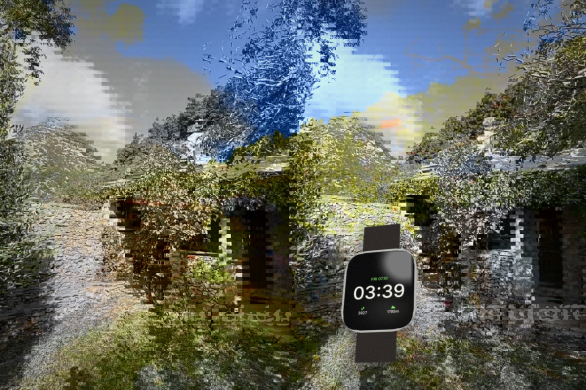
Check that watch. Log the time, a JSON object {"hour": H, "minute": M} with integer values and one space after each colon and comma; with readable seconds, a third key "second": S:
{"hour": 3, "minute": 39}
